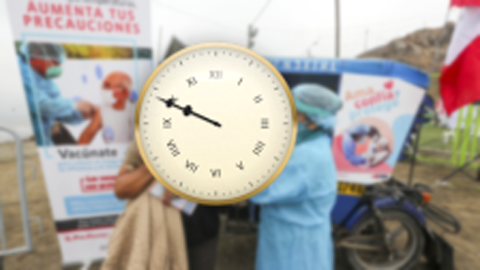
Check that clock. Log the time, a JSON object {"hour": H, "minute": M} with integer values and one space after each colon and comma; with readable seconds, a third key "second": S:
{"hour": 9, "minute": 49}
